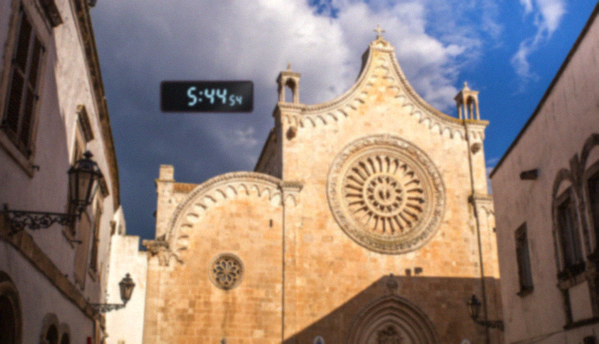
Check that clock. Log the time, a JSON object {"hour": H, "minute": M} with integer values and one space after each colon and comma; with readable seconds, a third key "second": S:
{"hour": 5, "minute": 44}
